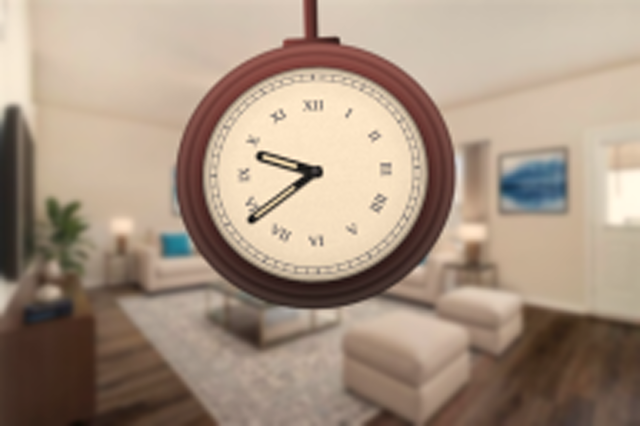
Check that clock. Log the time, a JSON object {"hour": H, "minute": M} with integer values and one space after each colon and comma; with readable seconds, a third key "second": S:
{"hour": 9, "minute": 39}
